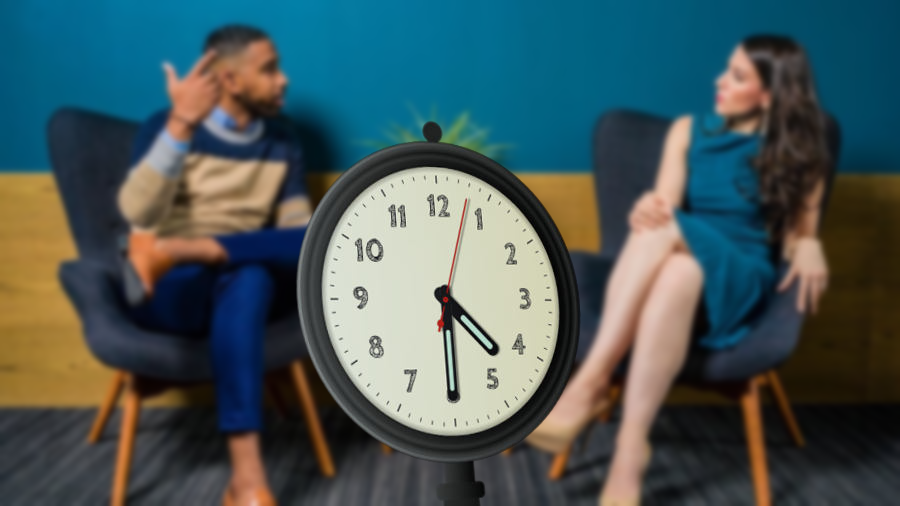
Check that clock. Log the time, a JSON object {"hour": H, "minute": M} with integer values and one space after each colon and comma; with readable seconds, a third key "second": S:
{"hour": 4, "minute": 30, "second": 3}
